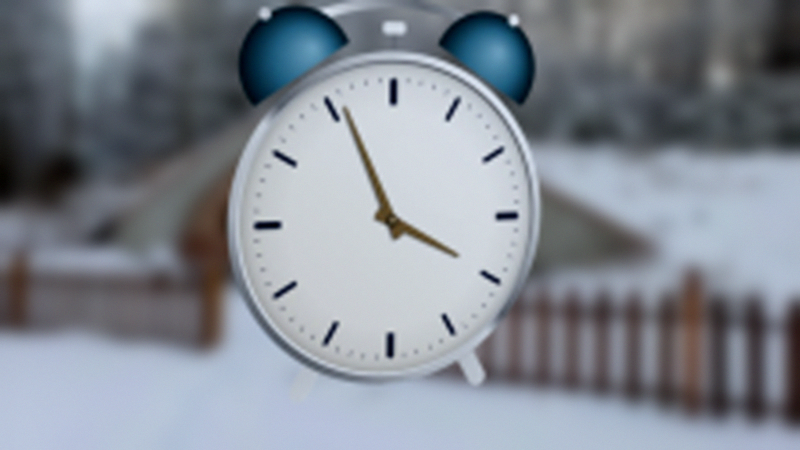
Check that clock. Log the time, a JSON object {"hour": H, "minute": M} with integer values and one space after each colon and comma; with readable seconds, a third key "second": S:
{"hour": 3, "minute": 56}
